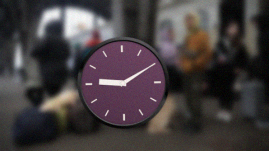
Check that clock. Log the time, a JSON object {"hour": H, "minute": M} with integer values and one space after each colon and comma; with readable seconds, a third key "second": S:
{"hour": 9, "minute": 10}
